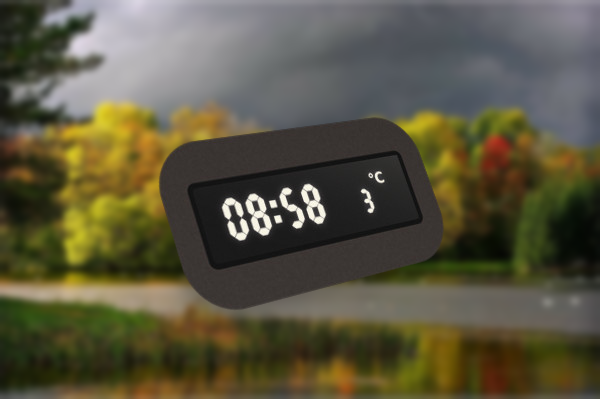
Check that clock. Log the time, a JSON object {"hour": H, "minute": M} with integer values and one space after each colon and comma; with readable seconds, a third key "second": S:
{"hour": 8, "minute": 58}
